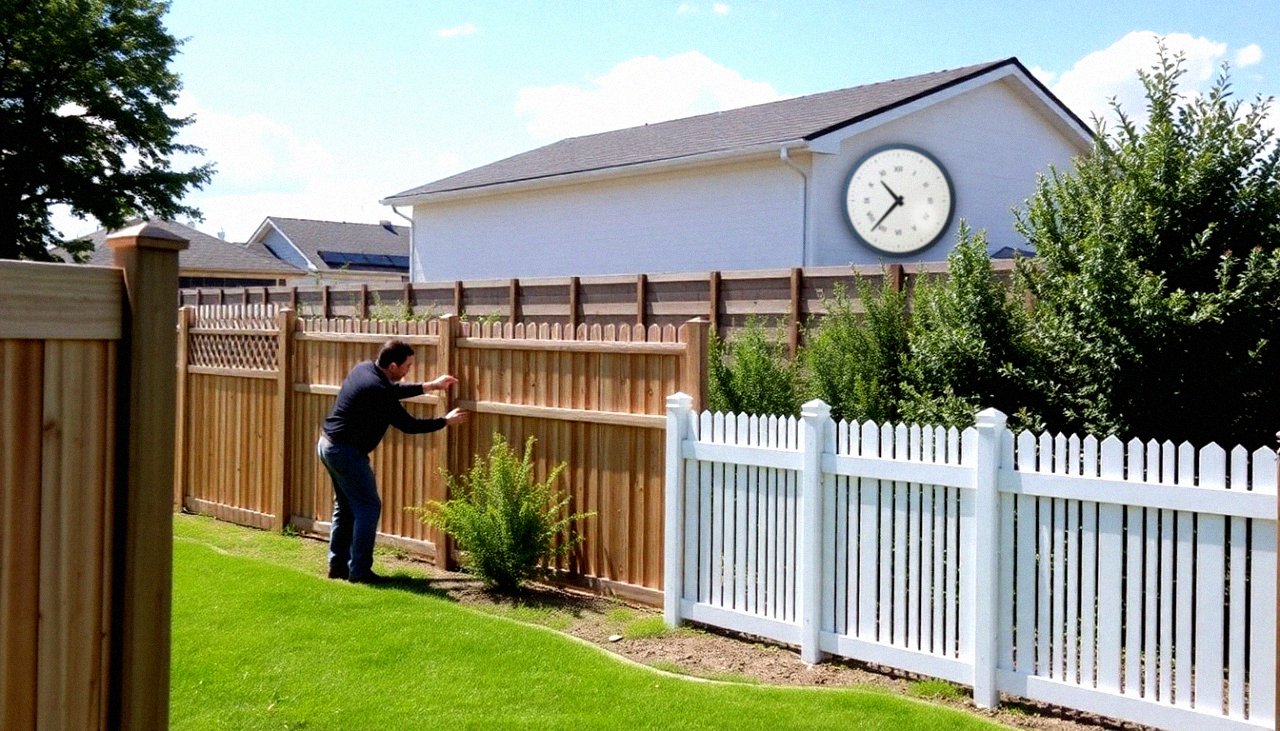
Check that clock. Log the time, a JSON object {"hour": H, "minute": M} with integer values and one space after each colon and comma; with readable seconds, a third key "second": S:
{"hour": 10, "minute": 37}
